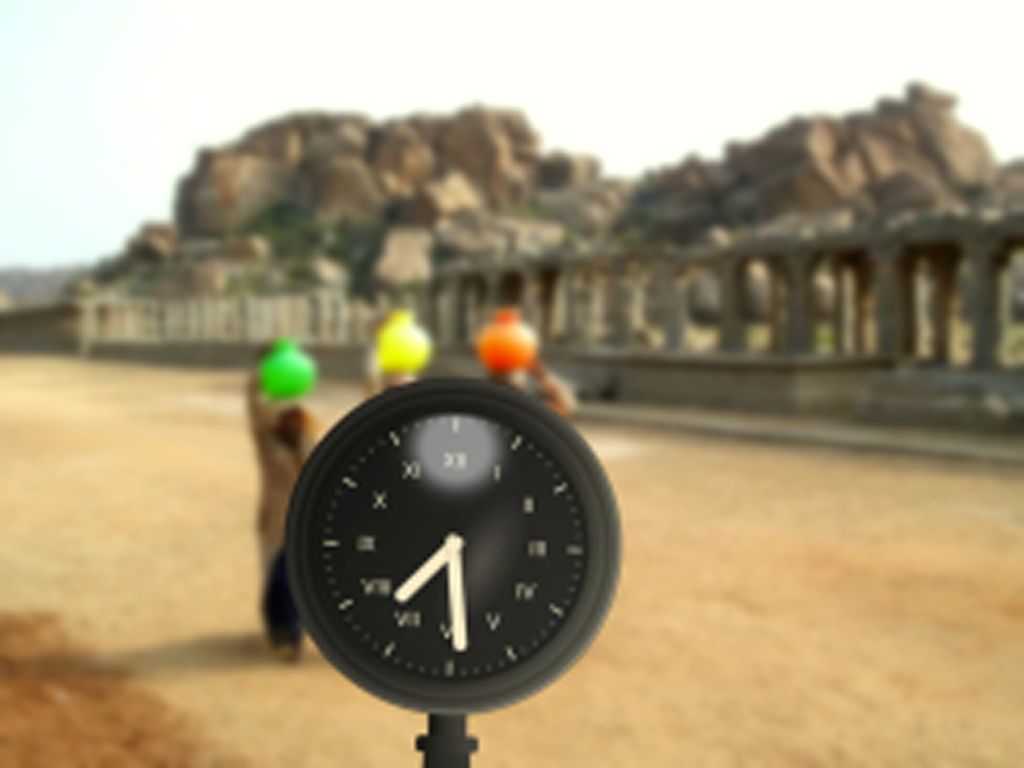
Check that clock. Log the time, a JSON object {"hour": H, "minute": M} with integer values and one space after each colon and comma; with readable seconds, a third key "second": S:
{"hour": 7, "minute": 29}
